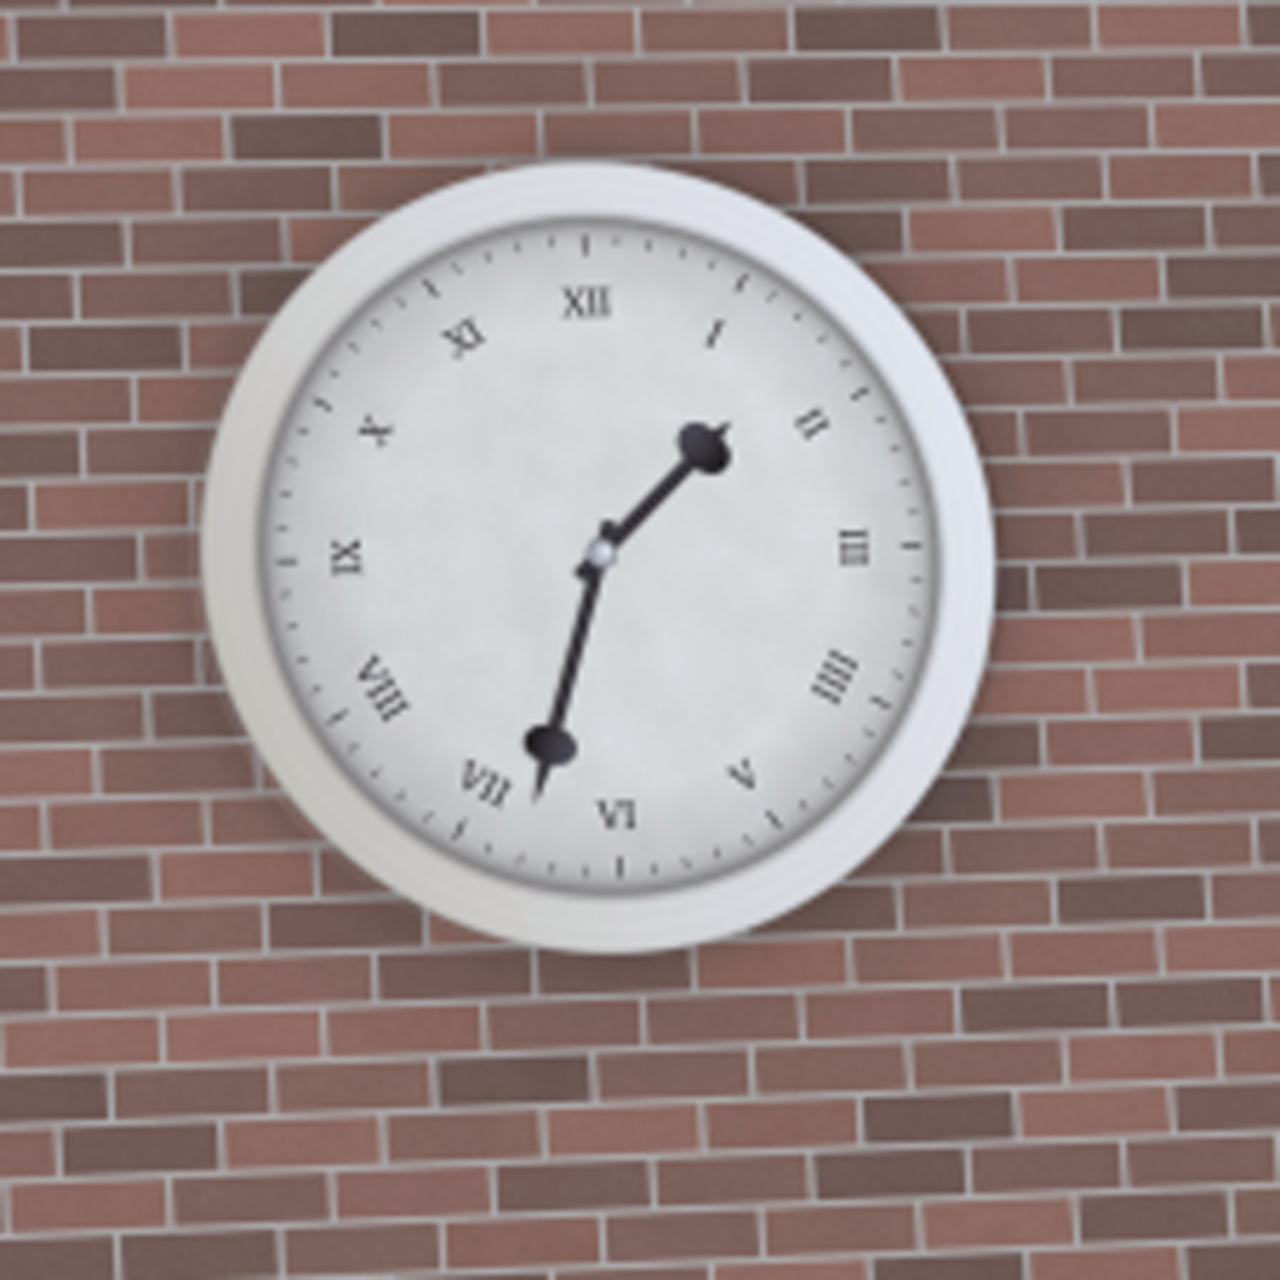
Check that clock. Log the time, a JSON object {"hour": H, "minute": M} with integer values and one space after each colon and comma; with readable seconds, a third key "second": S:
{"hour": 1, "minute": 33}
